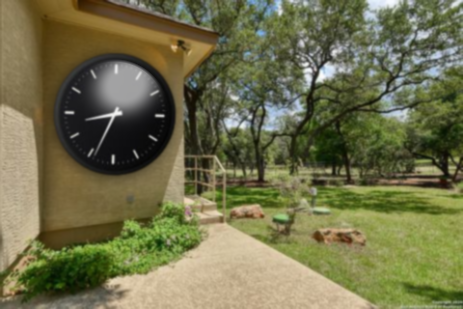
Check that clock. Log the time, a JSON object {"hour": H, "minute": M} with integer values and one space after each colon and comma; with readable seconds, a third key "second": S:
{"hour": 8, "minute": 34}
